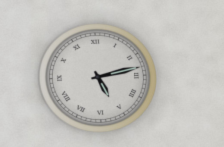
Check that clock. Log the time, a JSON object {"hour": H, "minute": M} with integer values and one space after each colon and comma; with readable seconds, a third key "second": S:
{"hour": 5, "minute": 13}
